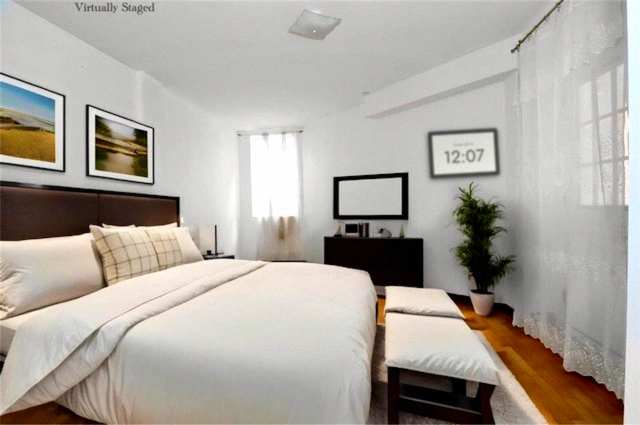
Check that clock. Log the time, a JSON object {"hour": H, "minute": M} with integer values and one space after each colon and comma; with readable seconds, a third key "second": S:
{"hour": 12, "minute": 7}
